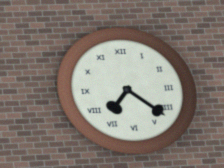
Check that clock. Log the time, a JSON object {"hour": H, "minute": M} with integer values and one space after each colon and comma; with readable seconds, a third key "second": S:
{"hour": 7, "minute": 22}
